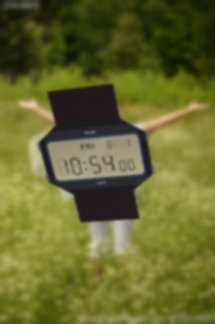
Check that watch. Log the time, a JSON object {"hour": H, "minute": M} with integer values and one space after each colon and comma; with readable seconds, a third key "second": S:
{"hour": 10, "minute": 54, "second": 0}
